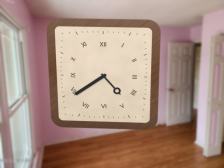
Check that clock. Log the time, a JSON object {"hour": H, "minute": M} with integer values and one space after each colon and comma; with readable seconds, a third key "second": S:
{"hour": 4, "minute": 39}
